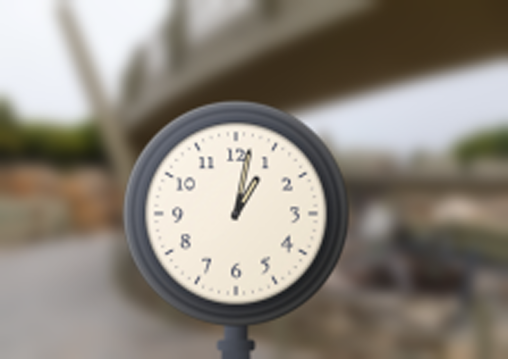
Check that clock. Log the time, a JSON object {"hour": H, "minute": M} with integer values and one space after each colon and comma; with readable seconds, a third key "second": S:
{"hour": 1, "minute": 2}
